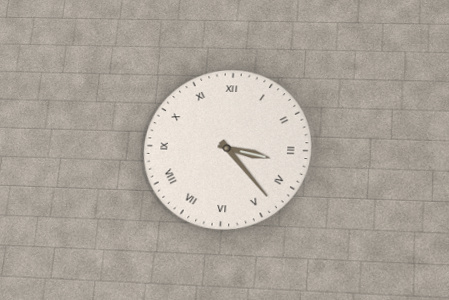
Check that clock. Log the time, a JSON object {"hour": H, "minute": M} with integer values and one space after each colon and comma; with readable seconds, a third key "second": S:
{"hour": 3, "minute": 23}
